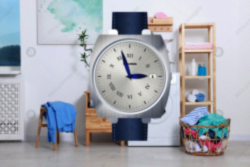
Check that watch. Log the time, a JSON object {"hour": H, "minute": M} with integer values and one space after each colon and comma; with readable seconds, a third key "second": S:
{"hour": 2, "minute": 57}
